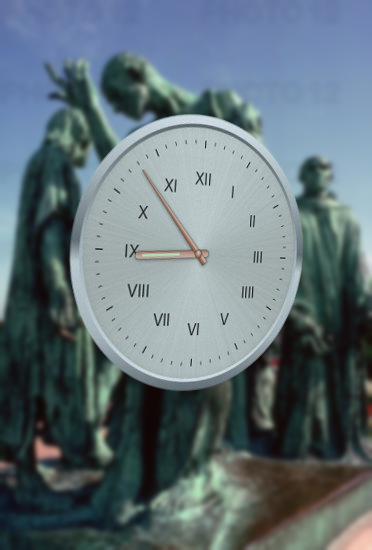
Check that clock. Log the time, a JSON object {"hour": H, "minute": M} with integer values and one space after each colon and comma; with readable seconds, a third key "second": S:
{"hour": 8, "minute": 53}
